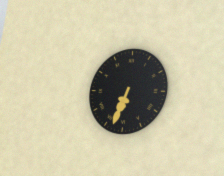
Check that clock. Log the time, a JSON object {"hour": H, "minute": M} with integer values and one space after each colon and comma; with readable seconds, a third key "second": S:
{"hour": 6, "minute": 33}
